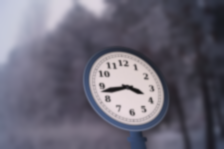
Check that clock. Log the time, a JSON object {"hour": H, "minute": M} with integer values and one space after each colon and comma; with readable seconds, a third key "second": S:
{"hour": 3, "minute": 43}
